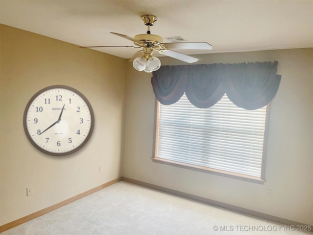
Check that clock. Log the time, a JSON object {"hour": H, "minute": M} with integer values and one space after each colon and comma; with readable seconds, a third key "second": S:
{"hour": 12, "minute": 39}
